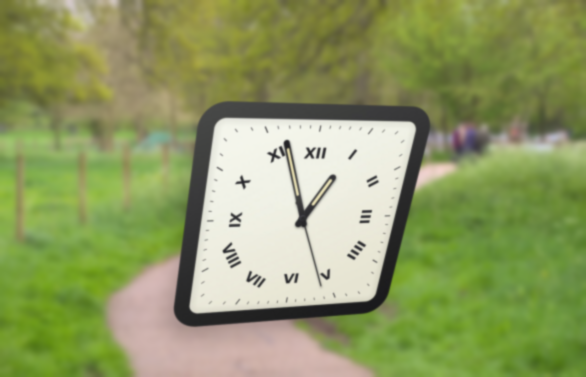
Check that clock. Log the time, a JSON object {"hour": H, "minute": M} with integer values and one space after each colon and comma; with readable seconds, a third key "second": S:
{"hour": 12, "minute": 56, "second": 26}
